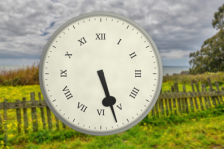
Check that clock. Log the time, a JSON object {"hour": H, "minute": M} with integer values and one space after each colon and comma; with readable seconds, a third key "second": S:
{"hour": 5, "minute": 27}
